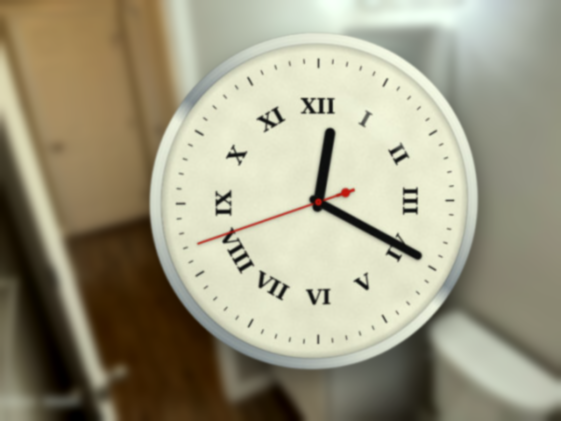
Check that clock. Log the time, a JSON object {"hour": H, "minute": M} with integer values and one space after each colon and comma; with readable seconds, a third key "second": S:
{"hour": 12, "minute": 19, "second": 42}
